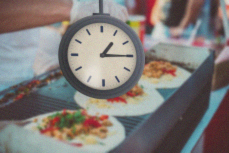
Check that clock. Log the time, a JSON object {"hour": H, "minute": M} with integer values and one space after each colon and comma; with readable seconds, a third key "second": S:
{"hour": 1, "minute": 15}
